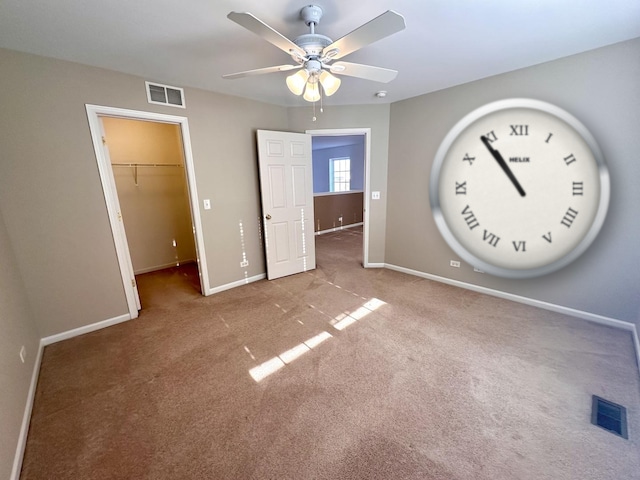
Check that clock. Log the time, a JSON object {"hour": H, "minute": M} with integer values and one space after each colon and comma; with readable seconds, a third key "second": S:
{"hour": 10, "minute": 54}
